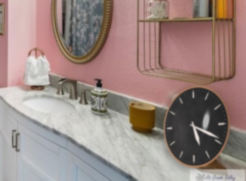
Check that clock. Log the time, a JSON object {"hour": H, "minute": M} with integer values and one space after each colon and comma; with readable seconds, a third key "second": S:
{"hour": 5, "minute": 19}
